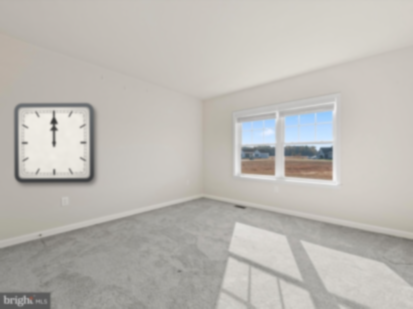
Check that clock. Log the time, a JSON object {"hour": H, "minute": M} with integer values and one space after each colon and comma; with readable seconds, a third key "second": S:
{"hour": 12, "minute": 0}
